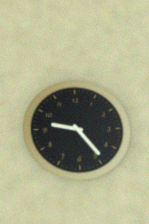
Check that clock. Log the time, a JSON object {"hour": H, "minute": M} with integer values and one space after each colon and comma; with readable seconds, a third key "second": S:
{"hour": 9, "minute": 24}
